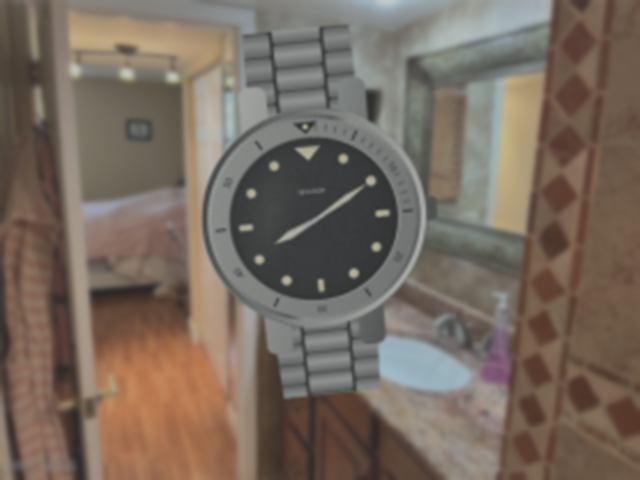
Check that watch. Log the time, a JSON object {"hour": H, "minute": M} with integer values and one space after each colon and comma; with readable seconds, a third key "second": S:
{"hour": 8, "minute": 10}
